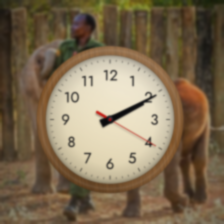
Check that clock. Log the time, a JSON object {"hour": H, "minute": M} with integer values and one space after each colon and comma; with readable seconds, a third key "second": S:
{"hour": 2, "minute": 10, "second": 20}
